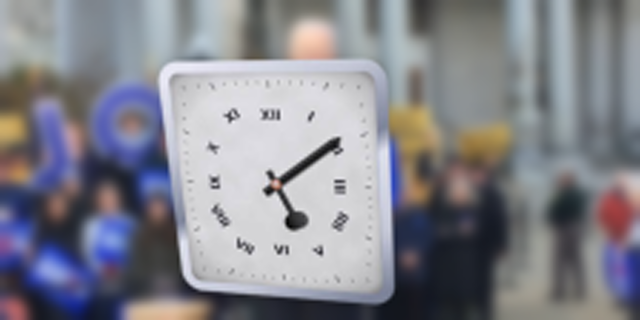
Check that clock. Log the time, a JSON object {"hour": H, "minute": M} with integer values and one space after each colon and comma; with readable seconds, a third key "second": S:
{"hour": 5, "minute": 9}
